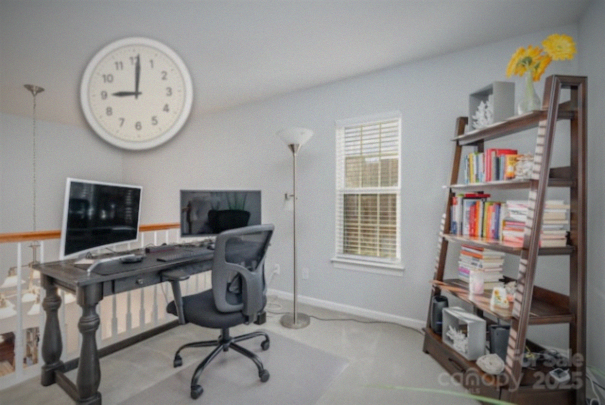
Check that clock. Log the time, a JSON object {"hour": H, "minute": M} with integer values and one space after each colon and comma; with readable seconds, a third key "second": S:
{"hour": 9, "minute": 1}
